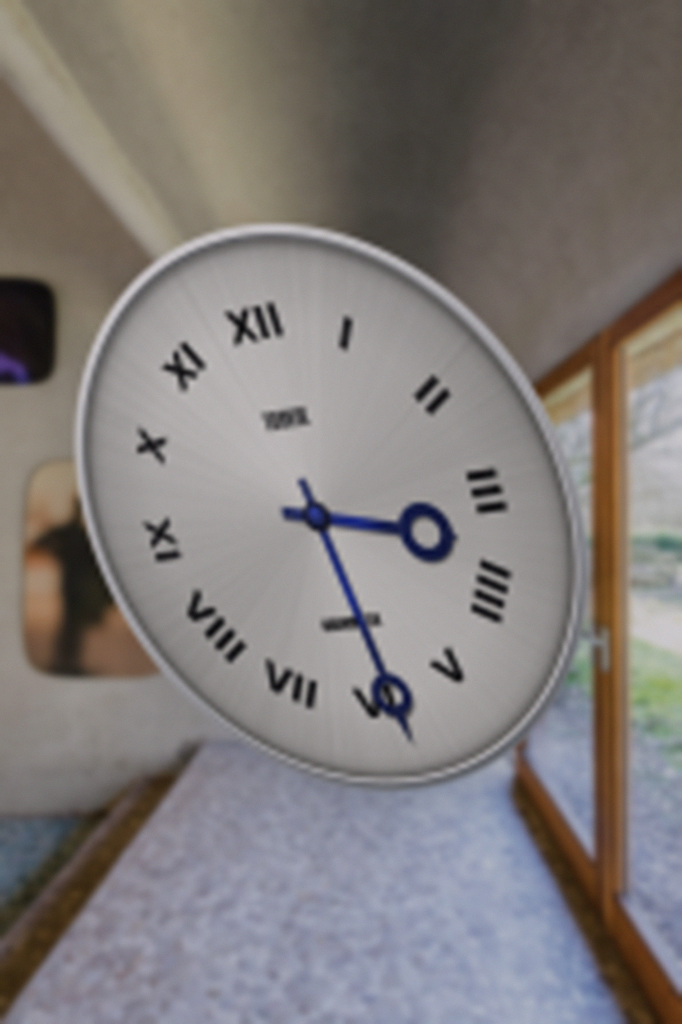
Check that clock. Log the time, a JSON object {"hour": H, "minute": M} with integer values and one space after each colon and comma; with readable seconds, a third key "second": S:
{"hour": 3, "minute": 29}
